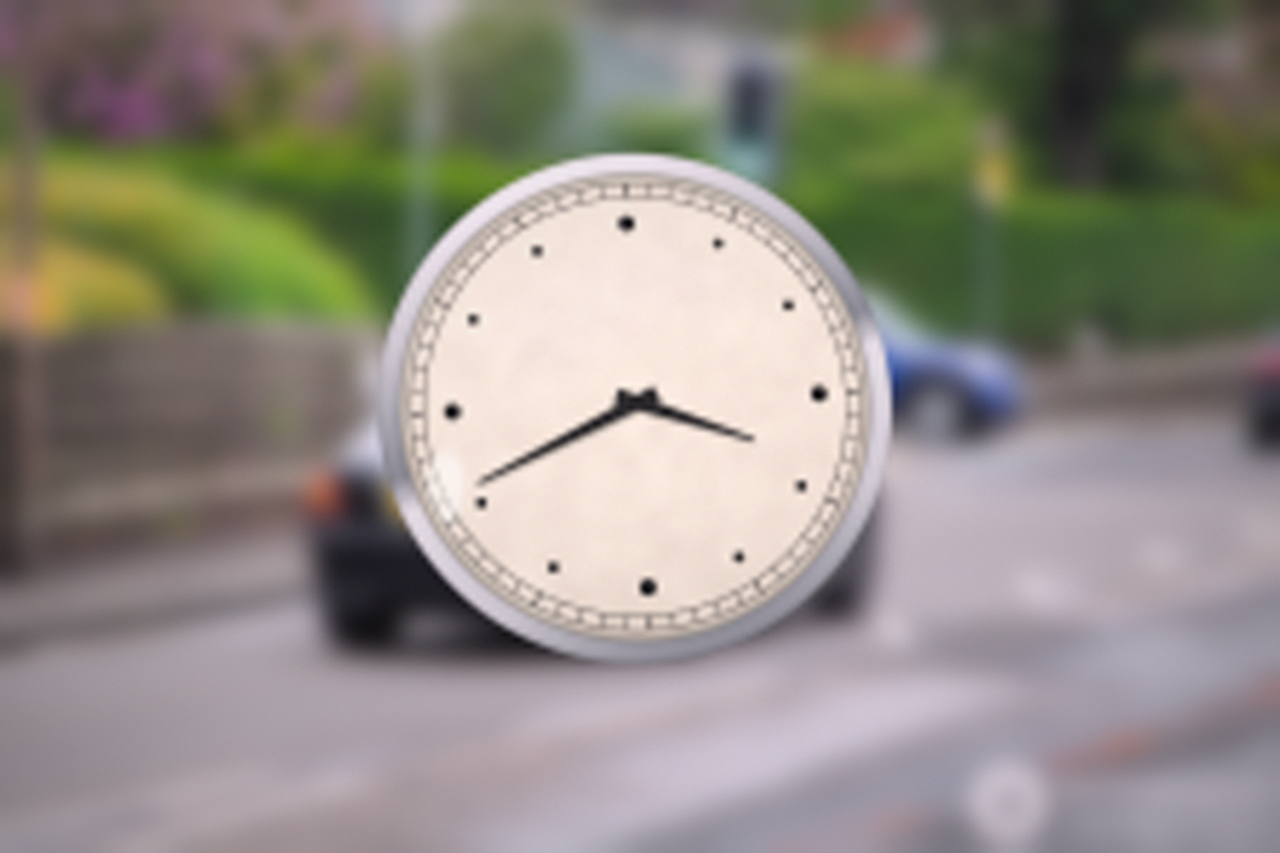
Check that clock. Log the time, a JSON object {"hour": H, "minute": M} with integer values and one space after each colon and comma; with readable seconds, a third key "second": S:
{"hour": 3, "minute": 41}
